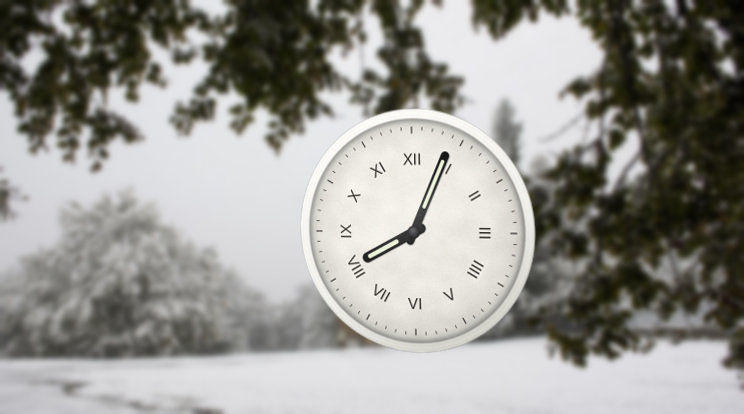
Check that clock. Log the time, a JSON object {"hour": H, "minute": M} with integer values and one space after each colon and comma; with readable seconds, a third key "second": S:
{"hour": 8, "minute": 4}
